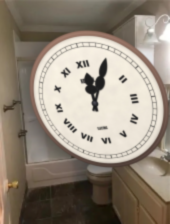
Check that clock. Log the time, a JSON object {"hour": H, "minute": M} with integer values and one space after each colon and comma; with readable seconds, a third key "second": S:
{"hour": 12, "minute": 5}
